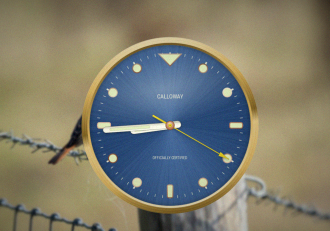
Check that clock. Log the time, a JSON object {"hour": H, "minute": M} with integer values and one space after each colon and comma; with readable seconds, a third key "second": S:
{"hour": 8, "minute": 44, "second": 20}
